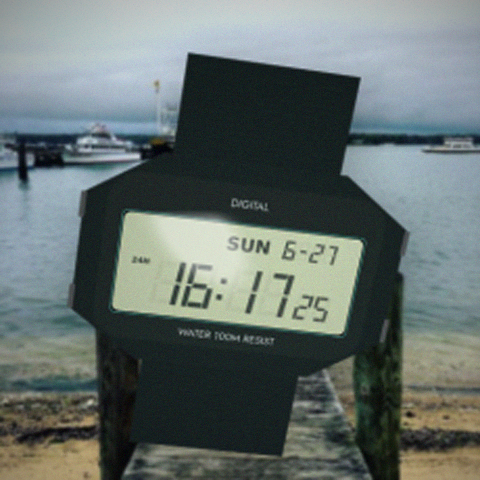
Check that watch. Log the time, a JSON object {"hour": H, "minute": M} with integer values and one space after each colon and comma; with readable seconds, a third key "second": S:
{"hour": 16, "minute": 17, "second": 25}
